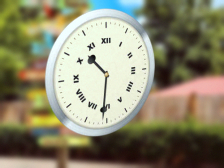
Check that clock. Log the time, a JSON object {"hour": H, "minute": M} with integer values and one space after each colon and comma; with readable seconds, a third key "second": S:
{"hour": 10, "minute": 31}
